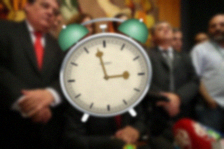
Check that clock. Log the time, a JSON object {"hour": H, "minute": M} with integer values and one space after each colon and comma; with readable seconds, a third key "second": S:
{"hour": 2, "minute": 58}
